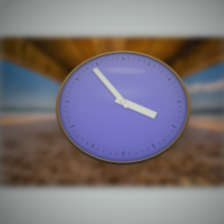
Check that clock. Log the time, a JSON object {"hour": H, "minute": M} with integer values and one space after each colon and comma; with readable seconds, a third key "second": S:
{"hour": 3, "minute": 54}
